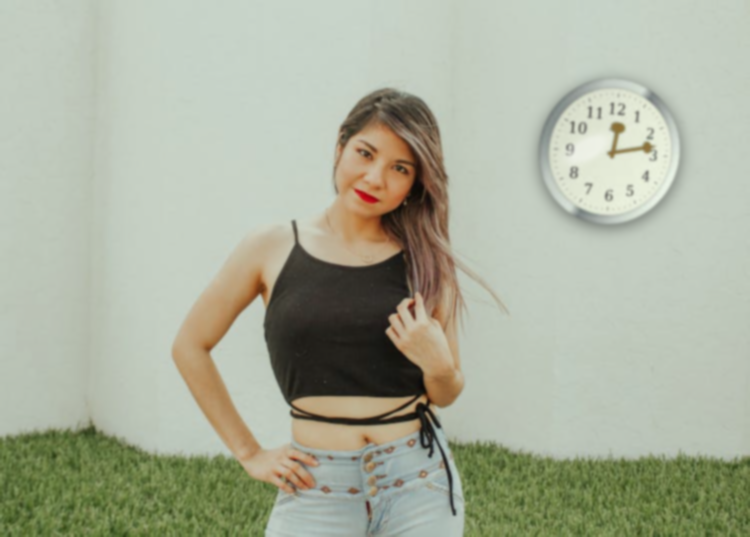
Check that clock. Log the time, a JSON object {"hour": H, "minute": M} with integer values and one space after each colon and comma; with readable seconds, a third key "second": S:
{"hour": 12, "minute": 13}
